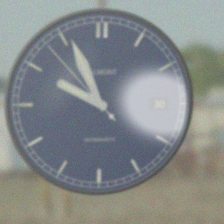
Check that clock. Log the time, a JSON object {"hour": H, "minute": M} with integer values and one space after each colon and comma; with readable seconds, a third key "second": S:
{"hour": 9, "minute": 55, "second": 53}
